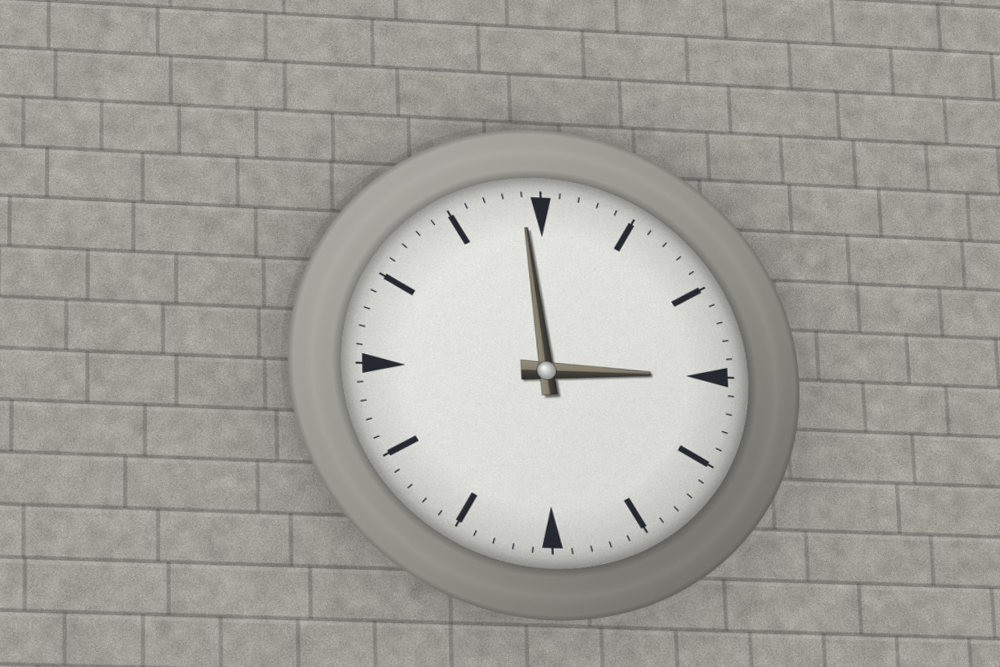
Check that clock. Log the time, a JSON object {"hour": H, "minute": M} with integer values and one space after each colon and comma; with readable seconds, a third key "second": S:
{"hour": 2, "minute": 59}
